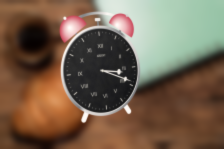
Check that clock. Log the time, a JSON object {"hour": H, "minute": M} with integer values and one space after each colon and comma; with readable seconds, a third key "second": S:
{"hour": 3, "minute": 19}
